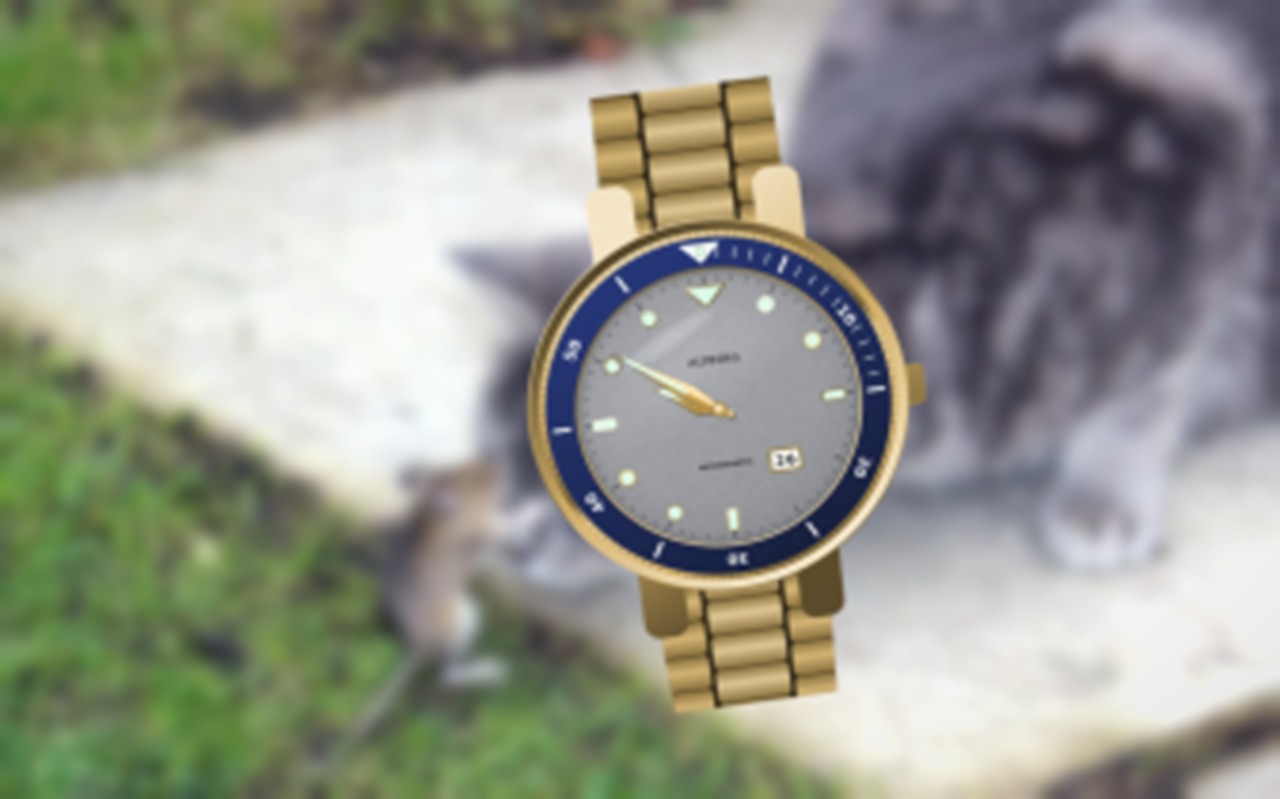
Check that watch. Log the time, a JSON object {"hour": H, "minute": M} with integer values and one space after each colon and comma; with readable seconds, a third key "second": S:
{"hour": 9, "minute": 51}
